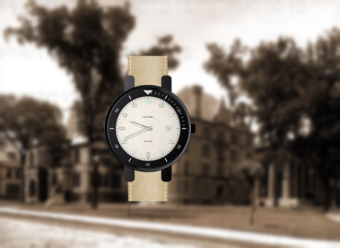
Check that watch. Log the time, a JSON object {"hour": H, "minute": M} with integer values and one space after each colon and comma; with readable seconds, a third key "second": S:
{"hour": 9, "minute": 41}
